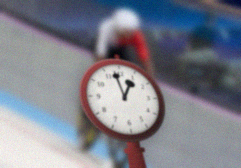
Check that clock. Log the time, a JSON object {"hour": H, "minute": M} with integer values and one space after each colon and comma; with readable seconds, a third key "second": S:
{"hour": 12, "minute": 58}
